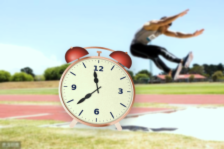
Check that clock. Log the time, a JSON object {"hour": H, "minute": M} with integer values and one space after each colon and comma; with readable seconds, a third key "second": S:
{"hour": 11, "minute": 38}
